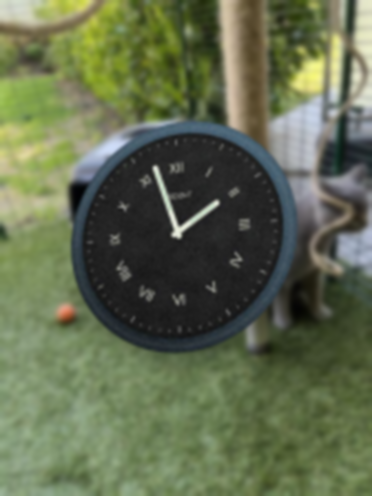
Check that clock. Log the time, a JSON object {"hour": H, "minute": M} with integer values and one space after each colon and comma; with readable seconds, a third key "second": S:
{"hour": 1, "minute": 57}
